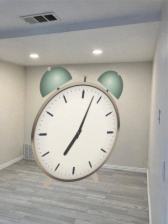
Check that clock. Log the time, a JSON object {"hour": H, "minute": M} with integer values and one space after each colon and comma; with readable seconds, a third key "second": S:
{"hour": 7, "minute": 3}
